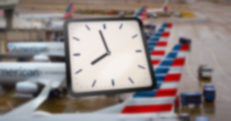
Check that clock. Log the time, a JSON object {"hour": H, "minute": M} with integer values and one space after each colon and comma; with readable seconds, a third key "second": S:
{"hour": 7, "minute": 58}
